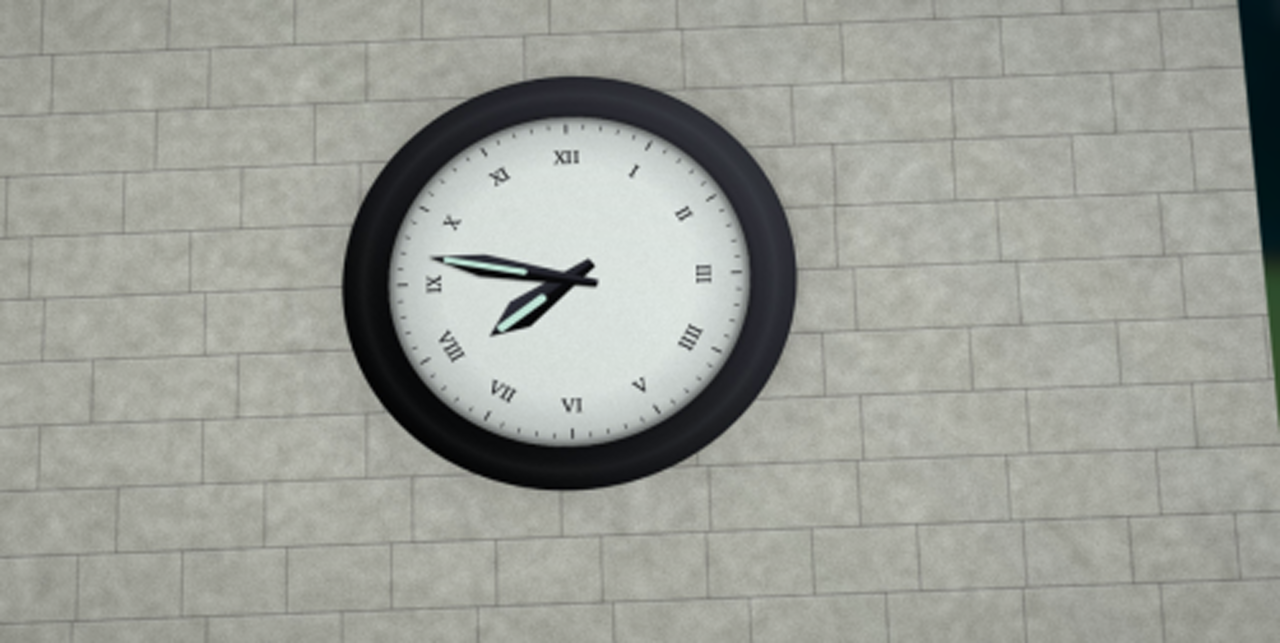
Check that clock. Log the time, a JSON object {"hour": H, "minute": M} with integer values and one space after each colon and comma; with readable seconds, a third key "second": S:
{"hour": 7, "minute": 47}
